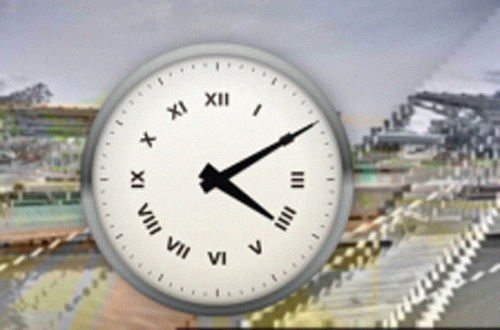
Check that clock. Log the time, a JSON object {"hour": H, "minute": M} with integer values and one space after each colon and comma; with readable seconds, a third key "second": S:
{"hour": 4, "minute": 10}
